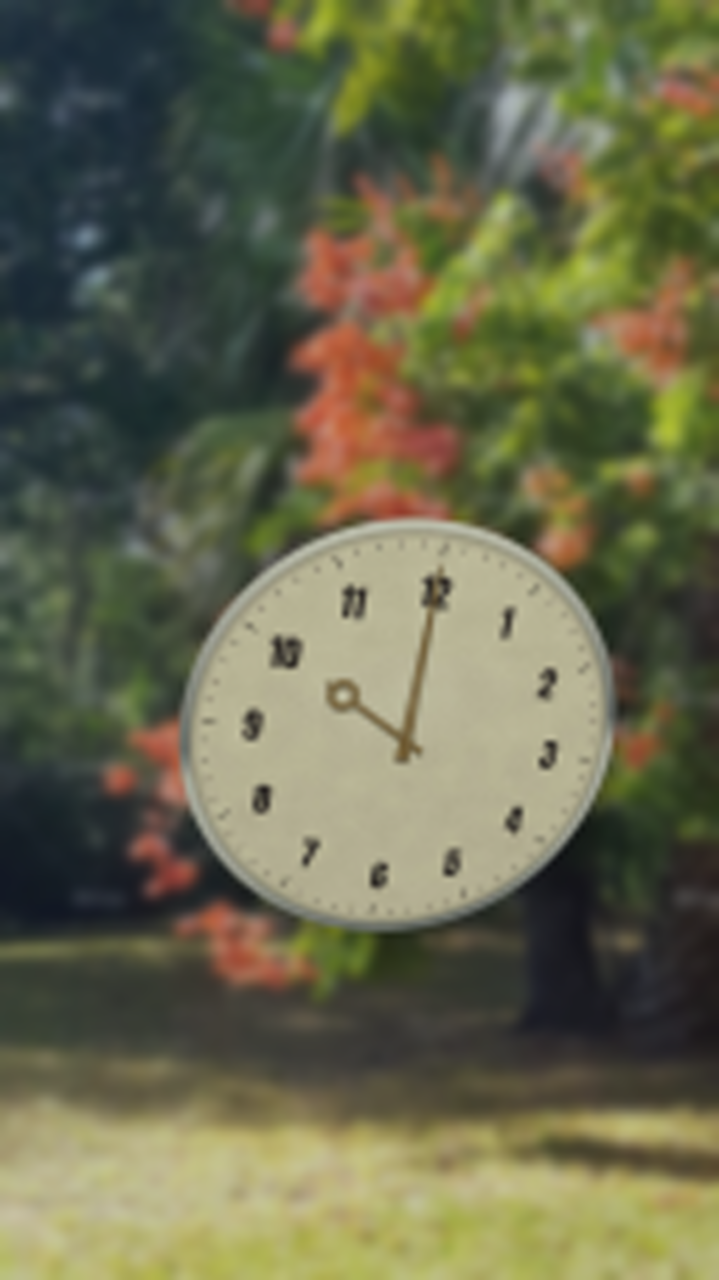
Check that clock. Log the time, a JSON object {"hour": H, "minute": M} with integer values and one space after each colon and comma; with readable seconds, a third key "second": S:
{"hour": 10, "minute": 0}
